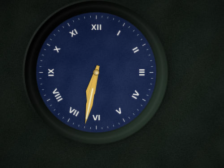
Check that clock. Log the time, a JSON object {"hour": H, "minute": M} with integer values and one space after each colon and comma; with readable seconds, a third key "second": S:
{"hour": 6, "minute": 32}
